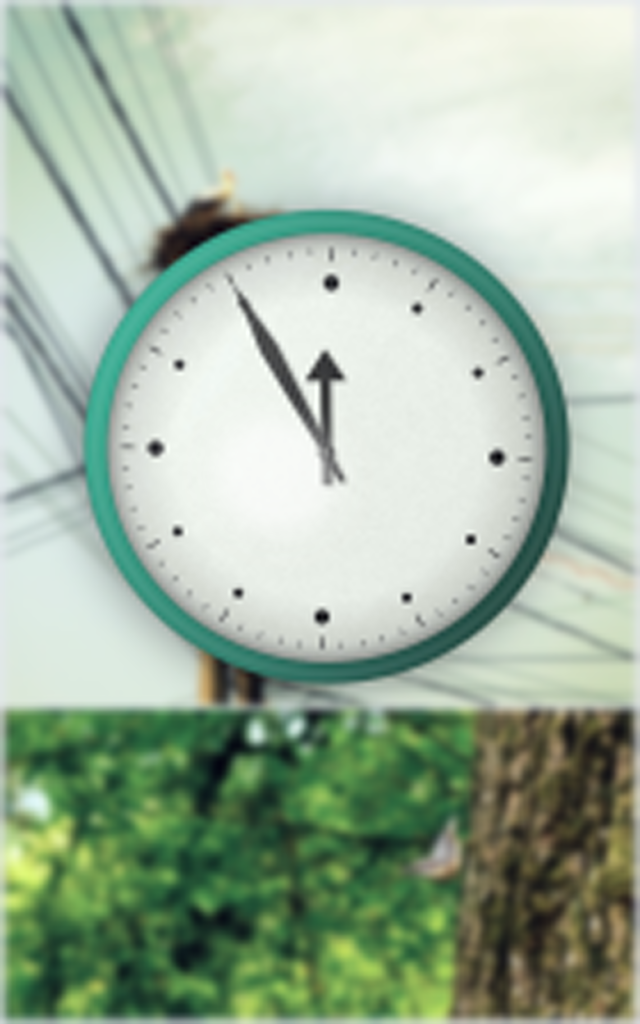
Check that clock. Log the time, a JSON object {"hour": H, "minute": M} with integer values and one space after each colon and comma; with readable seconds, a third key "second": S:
{"hour": 11, "minute": 55}
